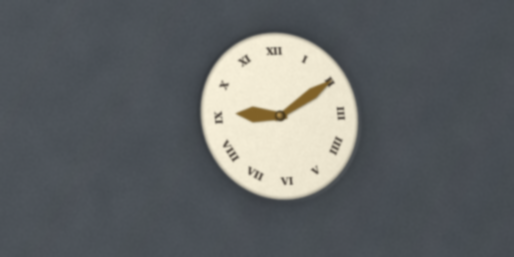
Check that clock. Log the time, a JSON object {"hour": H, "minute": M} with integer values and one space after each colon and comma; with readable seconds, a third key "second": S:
{"hour": 9, "minute": 10}
